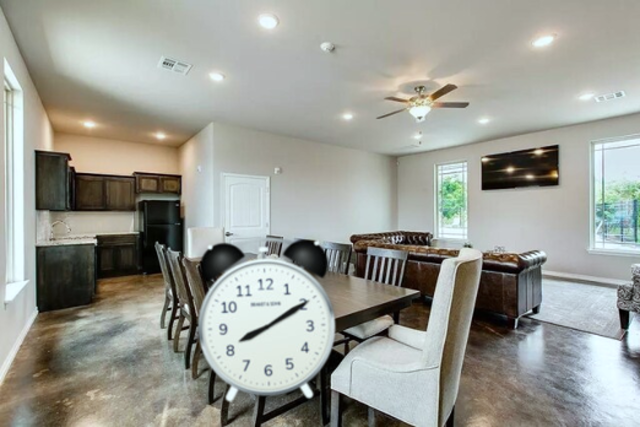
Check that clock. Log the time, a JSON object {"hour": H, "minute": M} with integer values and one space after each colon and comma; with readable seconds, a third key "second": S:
{"hour": 8, "minute": 10}
